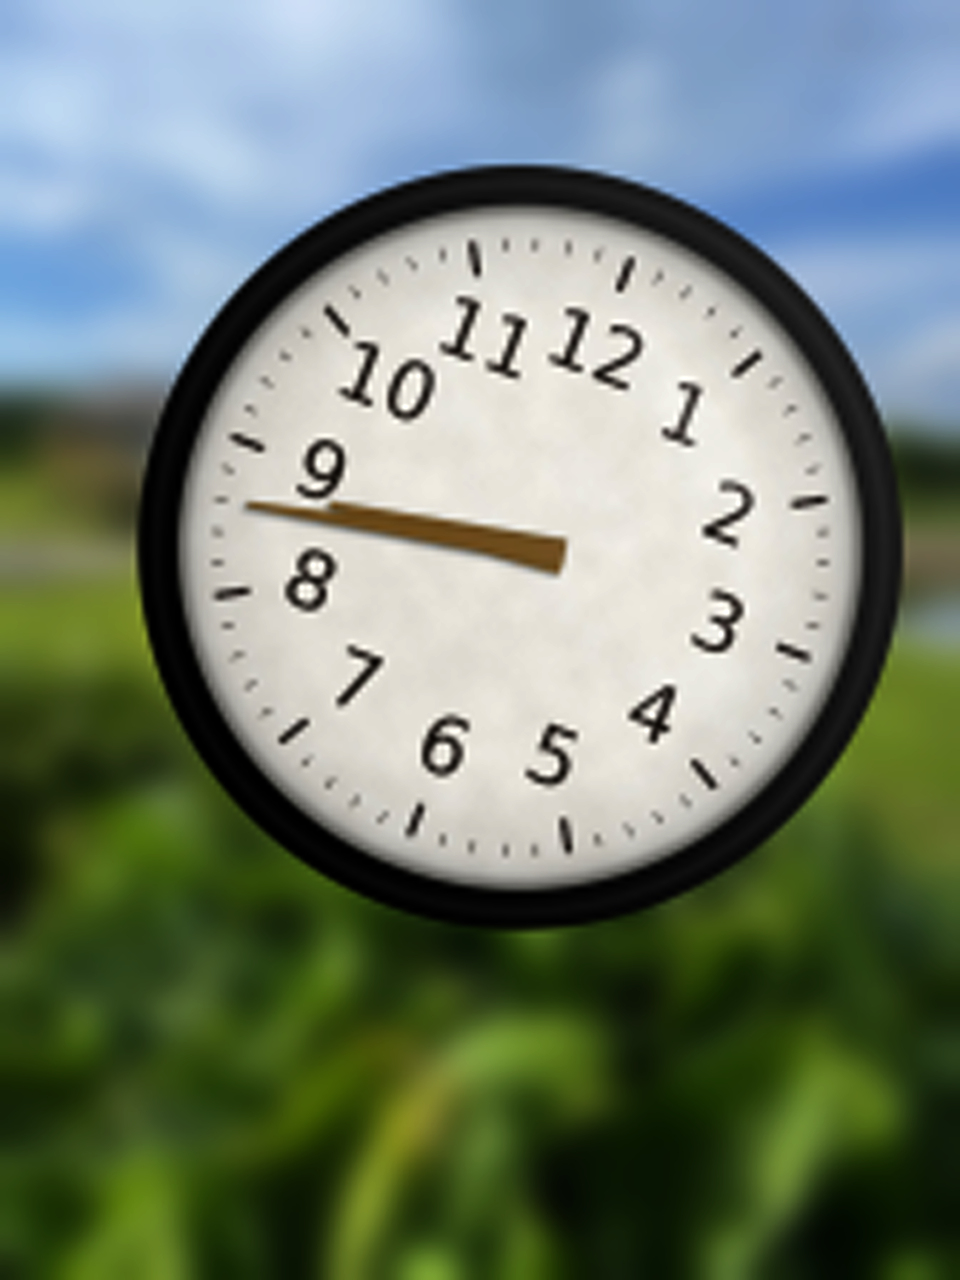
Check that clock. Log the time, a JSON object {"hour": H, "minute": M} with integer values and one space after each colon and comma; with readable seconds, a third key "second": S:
{"hour": 8, "minute": 43}
